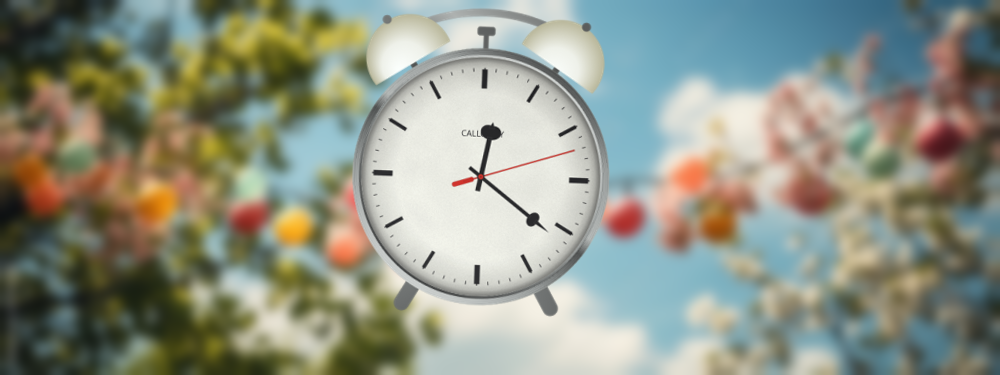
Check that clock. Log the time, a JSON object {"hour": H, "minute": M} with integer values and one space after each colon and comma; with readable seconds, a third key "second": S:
{"hour": 12, "minute": 21, "second": 12}
